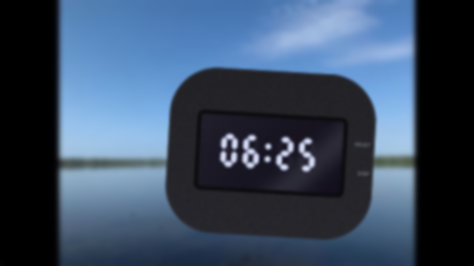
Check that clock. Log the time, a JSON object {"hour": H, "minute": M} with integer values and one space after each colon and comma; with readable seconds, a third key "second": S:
{"hour": 6, "minute": 25}
